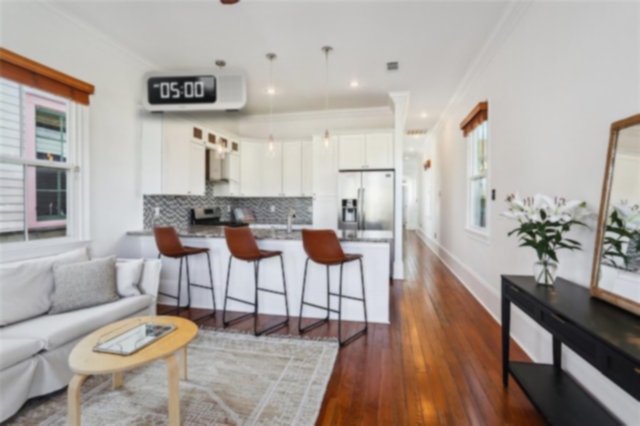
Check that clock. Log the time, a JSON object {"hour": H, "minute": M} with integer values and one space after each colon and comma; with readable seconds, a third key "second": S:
{"hour": 5, "minute": 0}
